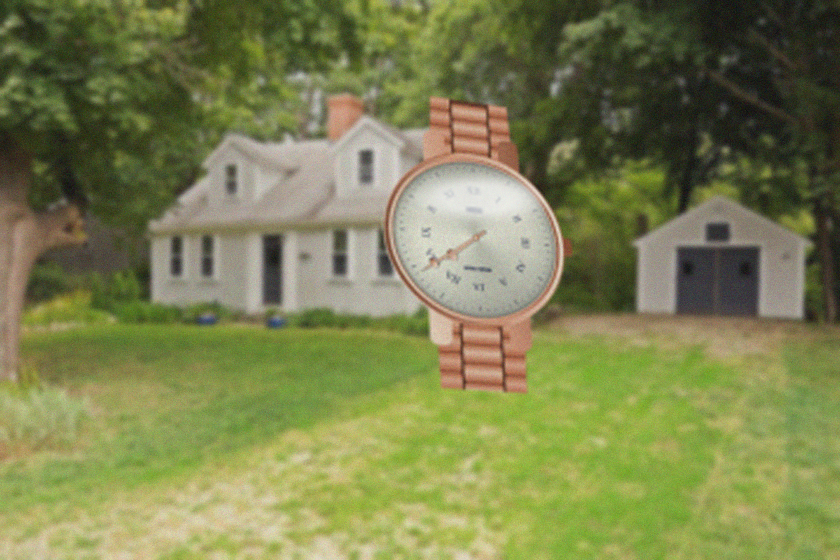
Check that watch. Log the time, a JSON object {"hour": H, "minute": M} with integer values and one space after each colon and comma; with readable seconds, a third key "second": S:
{"hour": 7, "minute": 39}
